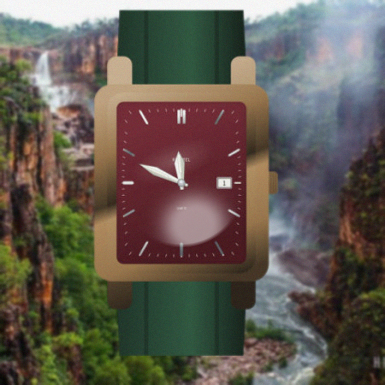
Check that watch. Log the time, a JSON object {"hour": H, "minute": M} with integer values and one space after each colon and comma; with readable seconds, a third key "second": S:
{"hour": 11, "minute": 49}
